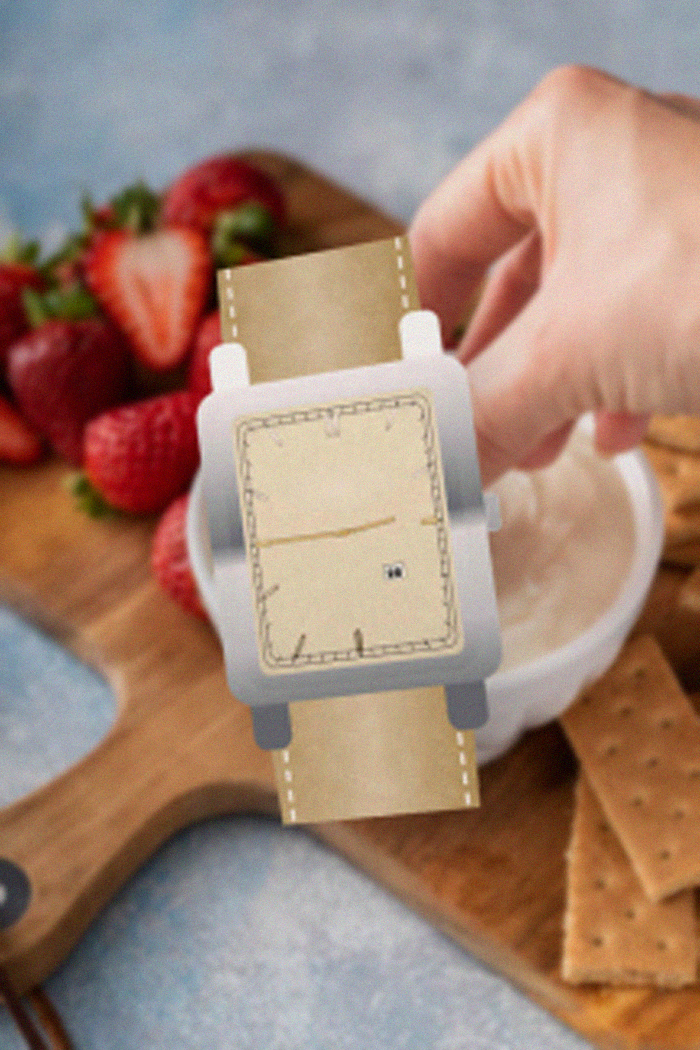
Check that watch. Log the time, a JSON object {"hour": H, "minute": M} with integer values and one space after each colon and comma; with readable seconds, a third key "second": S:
{"hour": 2, "minute": 45}
